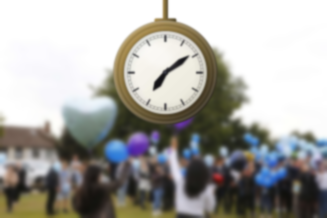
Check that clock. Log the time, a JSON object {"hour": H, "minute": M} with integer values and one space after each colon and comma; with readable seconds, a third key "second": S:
{"hour": 7, "minute": 9}
